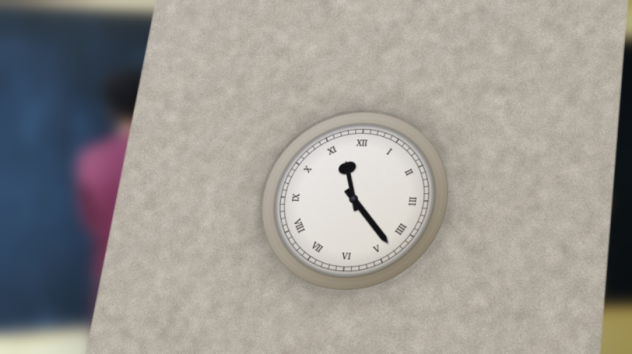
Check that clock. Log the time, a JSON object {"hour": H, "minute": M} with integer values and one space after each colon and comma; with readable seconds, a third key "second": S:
{"hour": 11, "minute": 23}
